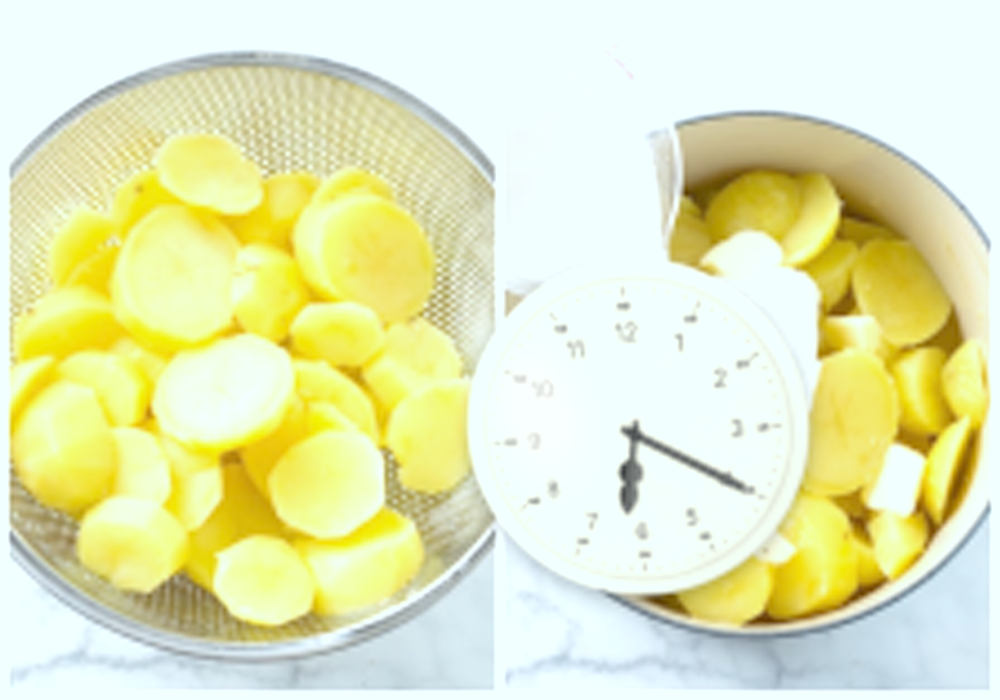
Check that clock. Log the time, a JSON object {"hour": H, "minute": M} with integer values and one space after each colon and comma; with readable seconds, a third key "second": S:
{"hour": 6, "minute": 20}
